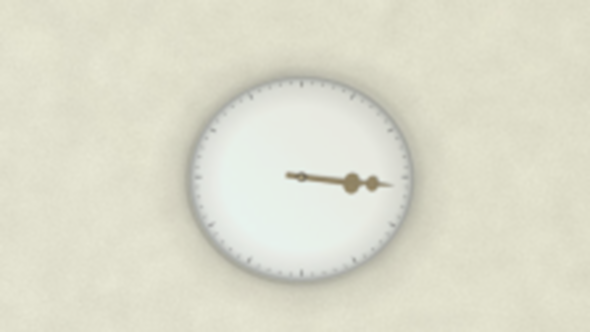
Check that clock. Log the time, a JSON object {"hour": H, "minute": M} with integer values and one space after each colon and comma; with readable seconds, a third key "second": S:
{"hour": 3, "minute": 16}
